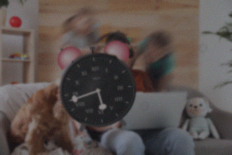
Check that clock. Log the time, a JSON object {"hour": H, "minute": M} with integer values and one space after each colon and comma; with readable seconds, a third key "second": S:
{"hour": 5, "minute": 43}
